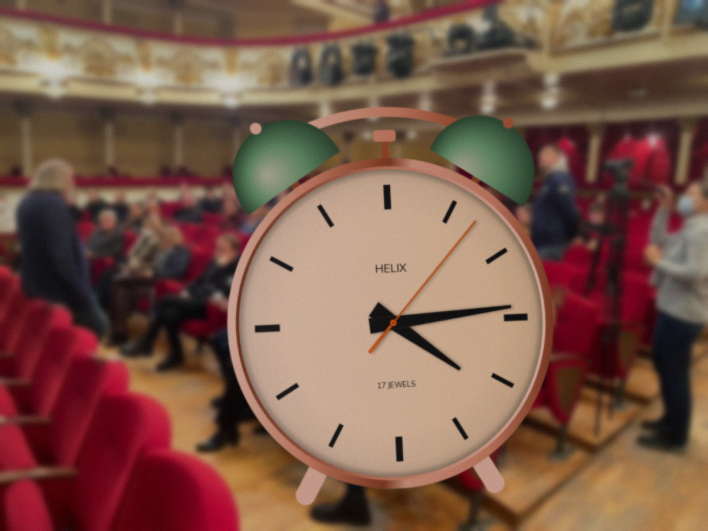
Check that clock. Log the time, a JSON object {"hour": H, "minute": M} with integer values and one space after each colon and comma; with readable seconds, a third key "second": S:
{"hour": 4, "minute": 14, "second": 7}
